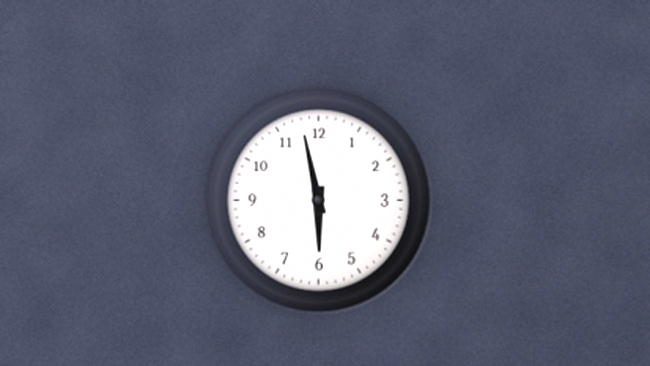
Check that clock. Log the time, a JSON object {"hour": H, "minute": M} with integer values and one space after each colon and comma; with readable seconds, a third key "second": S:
{"hour": 5, "minute": 58}
